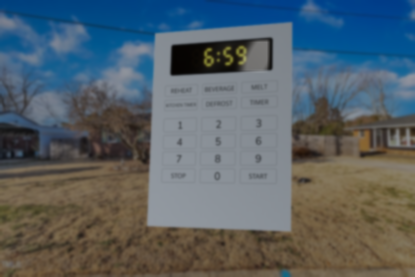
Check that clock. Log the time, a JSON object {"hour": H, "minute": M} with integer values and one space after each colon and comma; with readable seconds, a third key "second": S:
{"hour": 6, "minute": 59}
